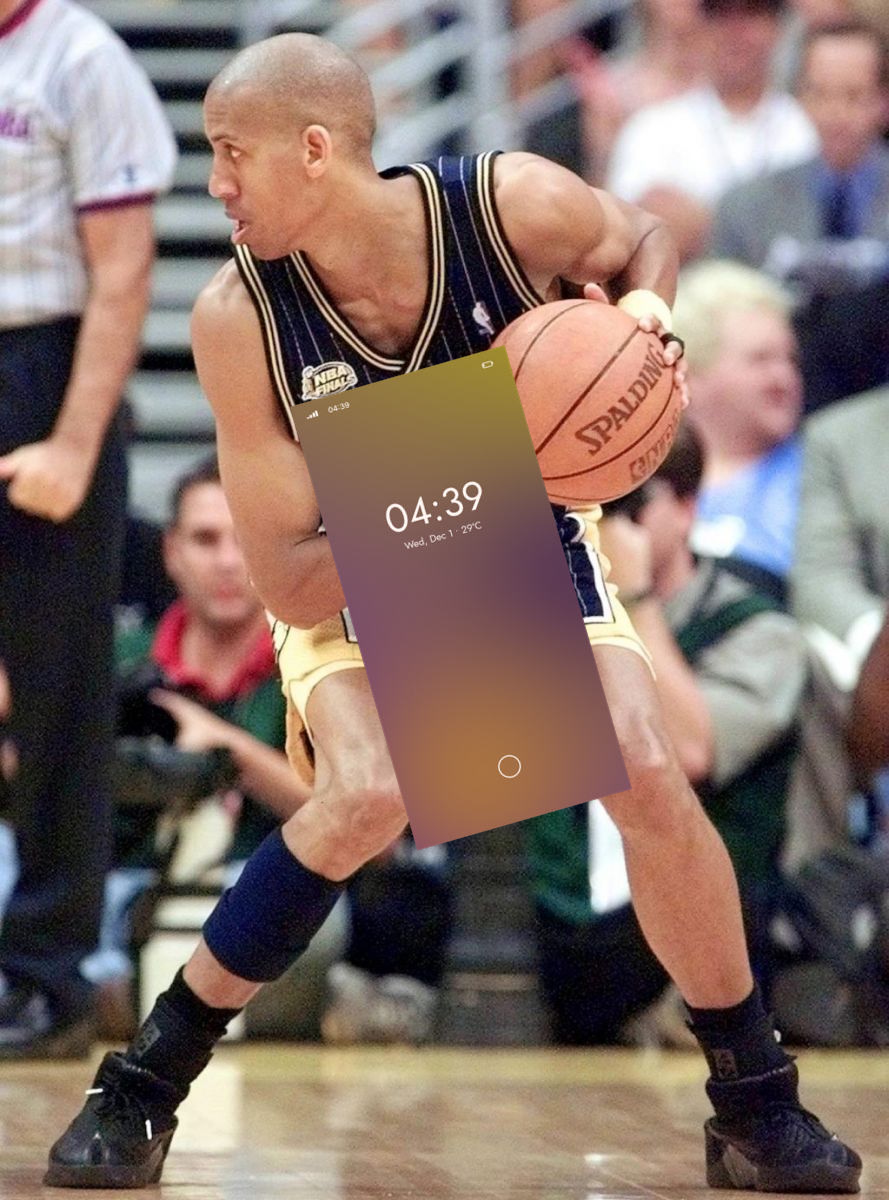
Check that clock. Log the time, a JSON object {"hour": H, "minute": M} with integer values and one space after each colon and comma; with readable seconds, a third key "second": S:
{"hour": 4, "minute": 39}
